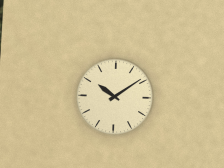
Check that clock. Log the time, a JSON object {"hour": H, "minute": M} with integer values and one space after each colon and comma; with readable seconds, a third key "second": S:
{"hour": 10, "minute": 9}
